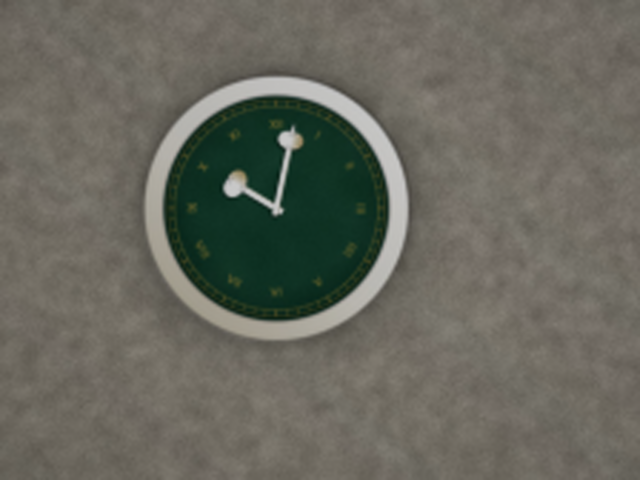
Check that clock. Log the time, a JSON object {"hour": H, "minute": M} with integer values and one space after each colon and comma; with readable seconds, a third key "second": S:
{"hour": 10, "minute": 2}
